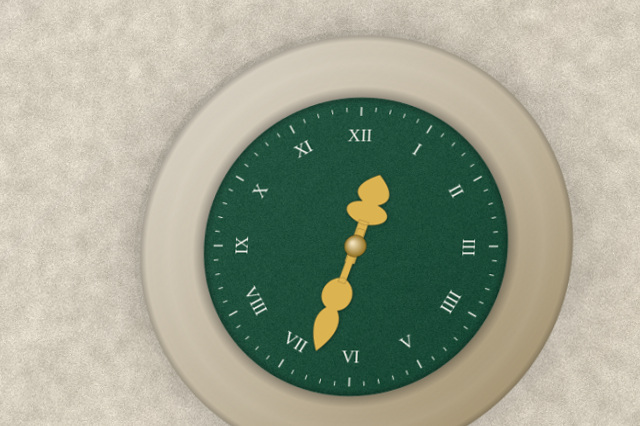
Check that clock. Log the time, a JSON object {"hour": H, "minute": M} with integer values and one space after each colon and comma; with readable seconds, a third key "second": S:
{"hour": 12, "minute": 33}
